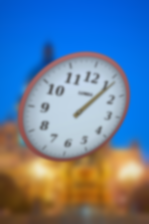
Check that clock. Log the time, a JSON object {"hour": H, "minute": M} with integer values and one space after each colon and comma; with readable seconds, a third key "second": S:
{"hour": 1, "minute": 6}
